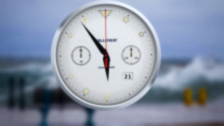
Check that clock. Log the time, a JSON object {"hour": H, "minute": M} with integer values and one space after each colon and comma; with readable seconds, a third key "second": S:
{"hour": 5, "minute": 54}
